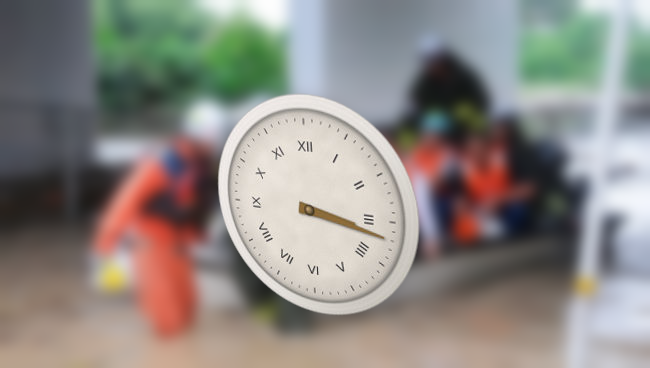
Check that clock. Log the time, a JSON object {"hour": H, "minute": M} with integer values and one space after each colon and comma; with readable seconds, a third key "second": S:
{"hour": 3, "minute": 17}
